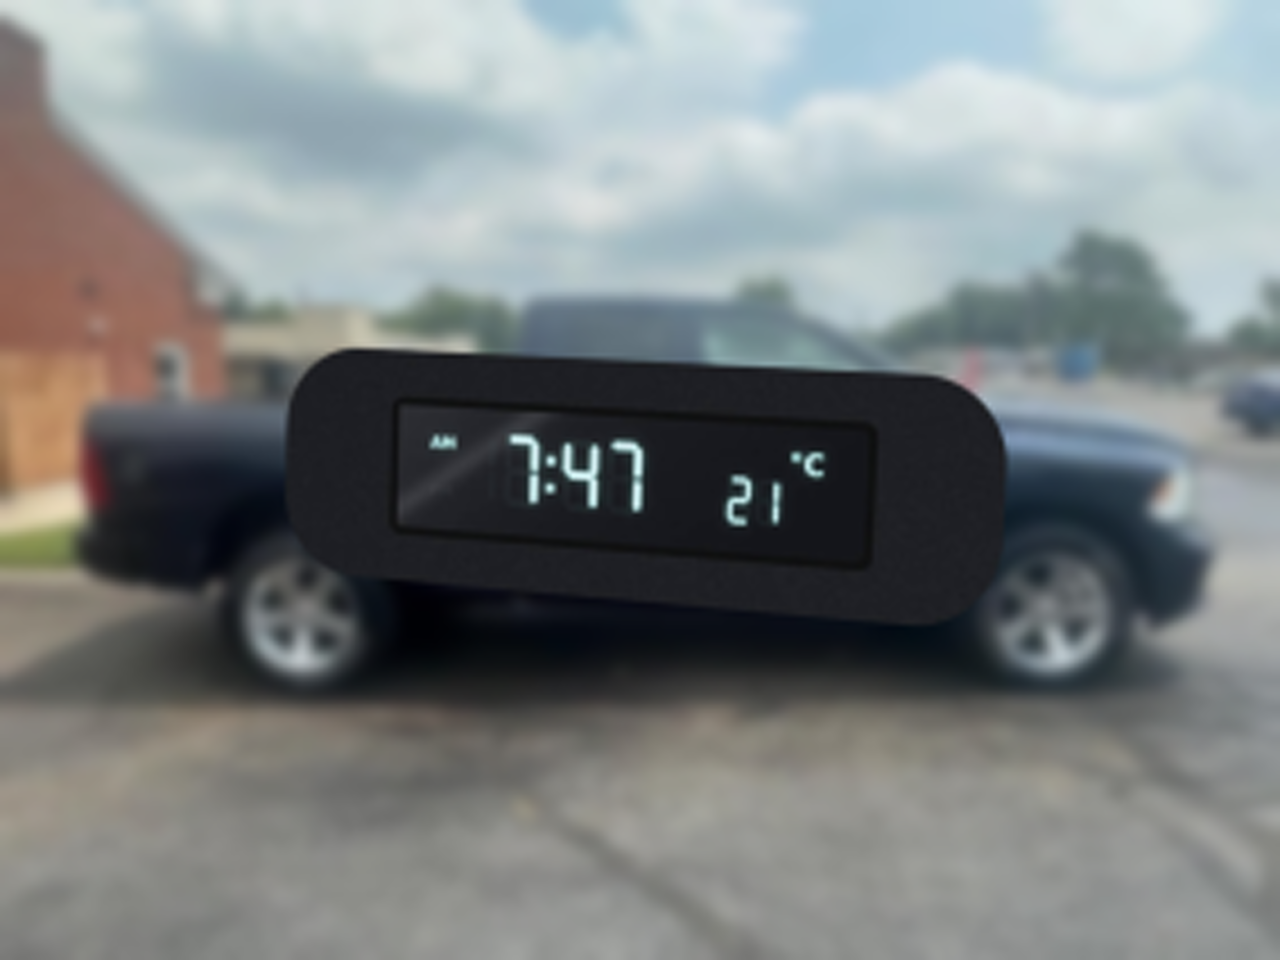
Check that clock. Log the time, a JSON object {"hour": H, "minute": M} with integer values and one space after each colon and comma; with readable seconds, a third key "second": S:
{"hour": 7, "minute": 47}
